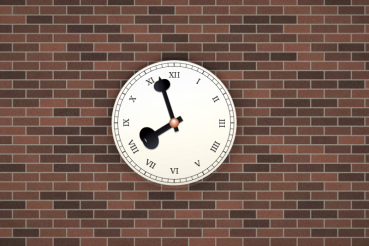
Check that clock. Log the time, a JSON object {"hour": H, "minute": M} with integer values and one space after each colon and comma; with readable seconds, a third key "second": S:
{"hour": 7, "minute": 57}
